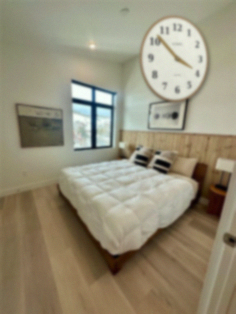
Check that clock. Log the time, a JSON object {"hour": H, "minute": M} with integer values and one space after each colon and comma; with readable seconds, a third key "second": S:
{"hour": 3, "minute": 52}
